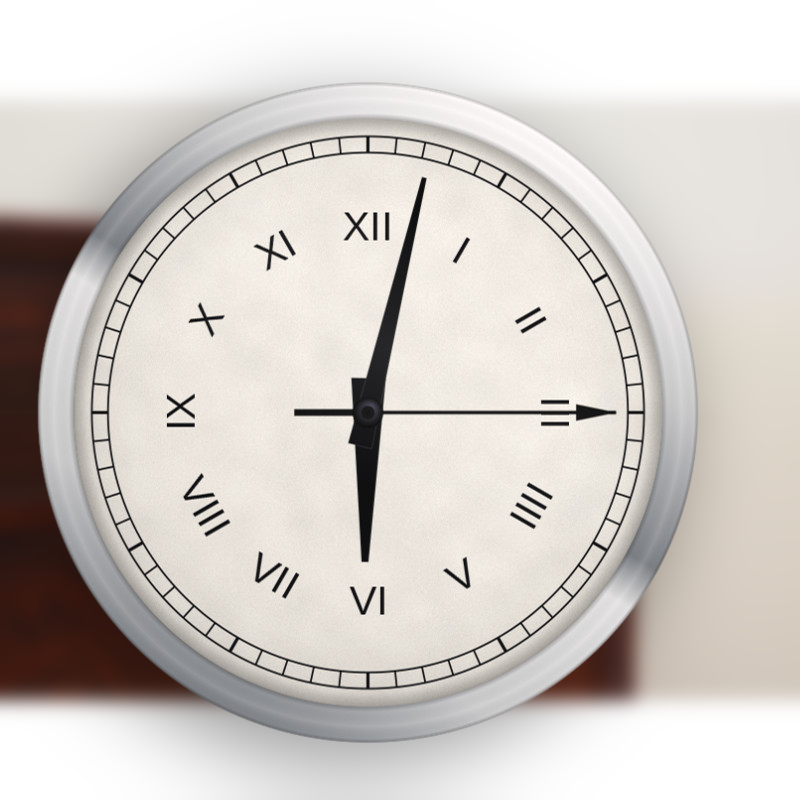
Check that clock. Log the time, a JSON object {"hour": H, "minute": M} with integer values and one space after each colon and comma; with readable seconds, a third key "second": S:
{"hour": 6, "minute": 2, "second": 15}
